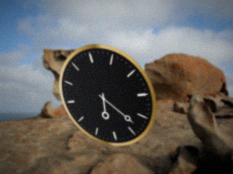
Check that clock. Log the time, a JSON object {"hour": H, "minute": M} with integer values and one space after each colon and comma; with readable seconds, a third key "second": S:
{"hour": 6, "minute": 23}
